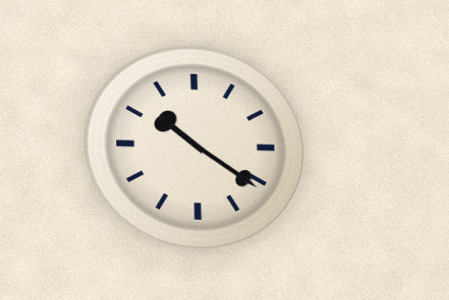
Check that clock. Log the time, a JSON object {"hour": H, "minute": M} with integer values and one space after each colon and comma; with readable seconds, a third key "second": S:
{"hour": 10, "minute": 21}
